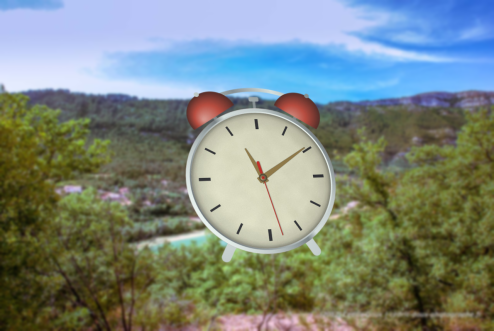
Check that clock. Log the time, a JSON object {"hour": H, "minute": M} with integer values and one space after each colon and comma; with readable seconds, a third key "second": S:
{"hour": 11, "minute": 9, "second": 28}
